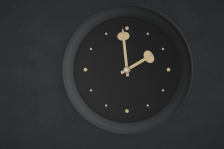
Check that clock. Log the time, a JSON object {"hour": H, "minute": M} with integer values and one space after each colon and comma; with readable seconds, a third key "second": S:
{"hour": 1, "minute": 59}
